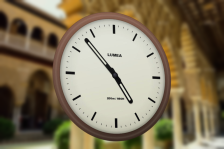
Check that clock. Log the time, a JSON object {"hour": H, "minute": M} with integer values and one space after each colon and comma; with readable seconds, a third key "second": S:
{"hour": 4, "minute": 53}
